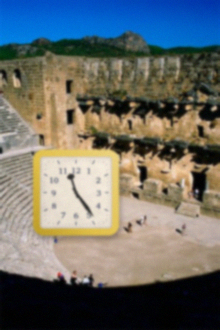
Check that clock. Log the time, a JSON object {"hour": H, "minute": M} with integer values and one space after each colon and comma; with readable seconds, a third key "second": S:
{"hour": 11, "minute": 24}
